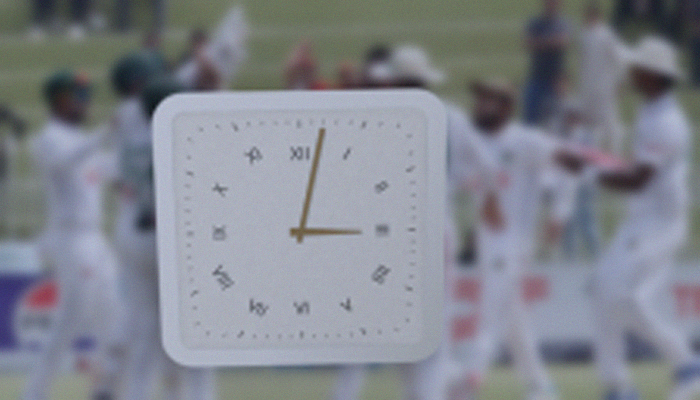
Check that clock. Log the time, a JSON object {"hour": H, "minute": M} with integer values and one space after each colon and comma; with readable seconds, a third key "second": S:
{"hour": 3, "minute": 2}
